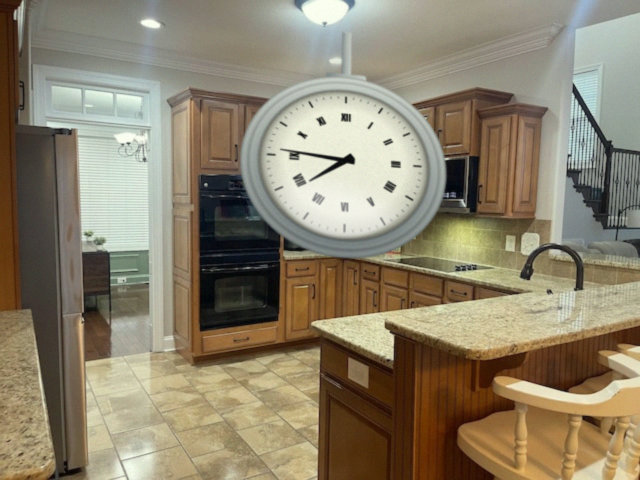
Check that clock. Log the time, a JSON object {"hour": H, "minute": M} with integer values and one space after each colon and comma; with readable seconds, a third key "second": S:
{"hour": 7, "minute": 46}
